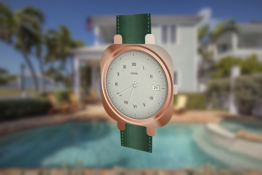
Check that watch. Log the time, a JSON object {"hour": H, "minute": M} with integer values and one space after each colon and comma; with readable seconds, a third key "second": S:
{"hour": 6, "minute": 40}
